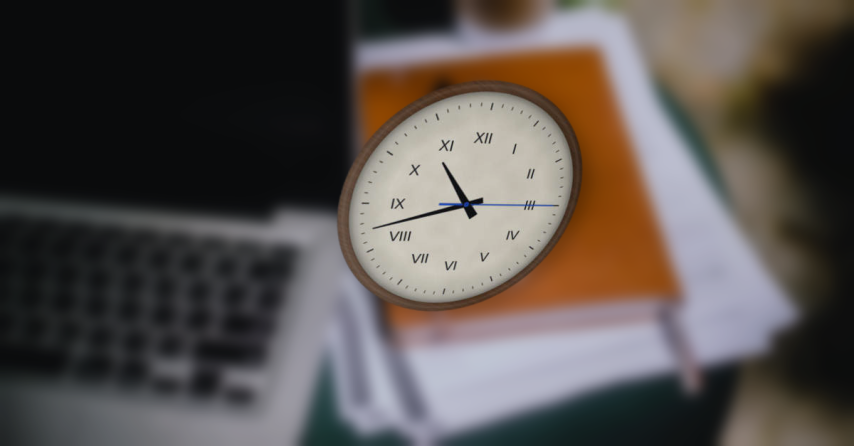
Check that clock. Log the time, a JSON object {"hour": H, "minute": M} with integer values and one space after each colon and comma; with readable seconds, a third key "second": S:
{"hour": 10, "minute": 42, "second": 15}
